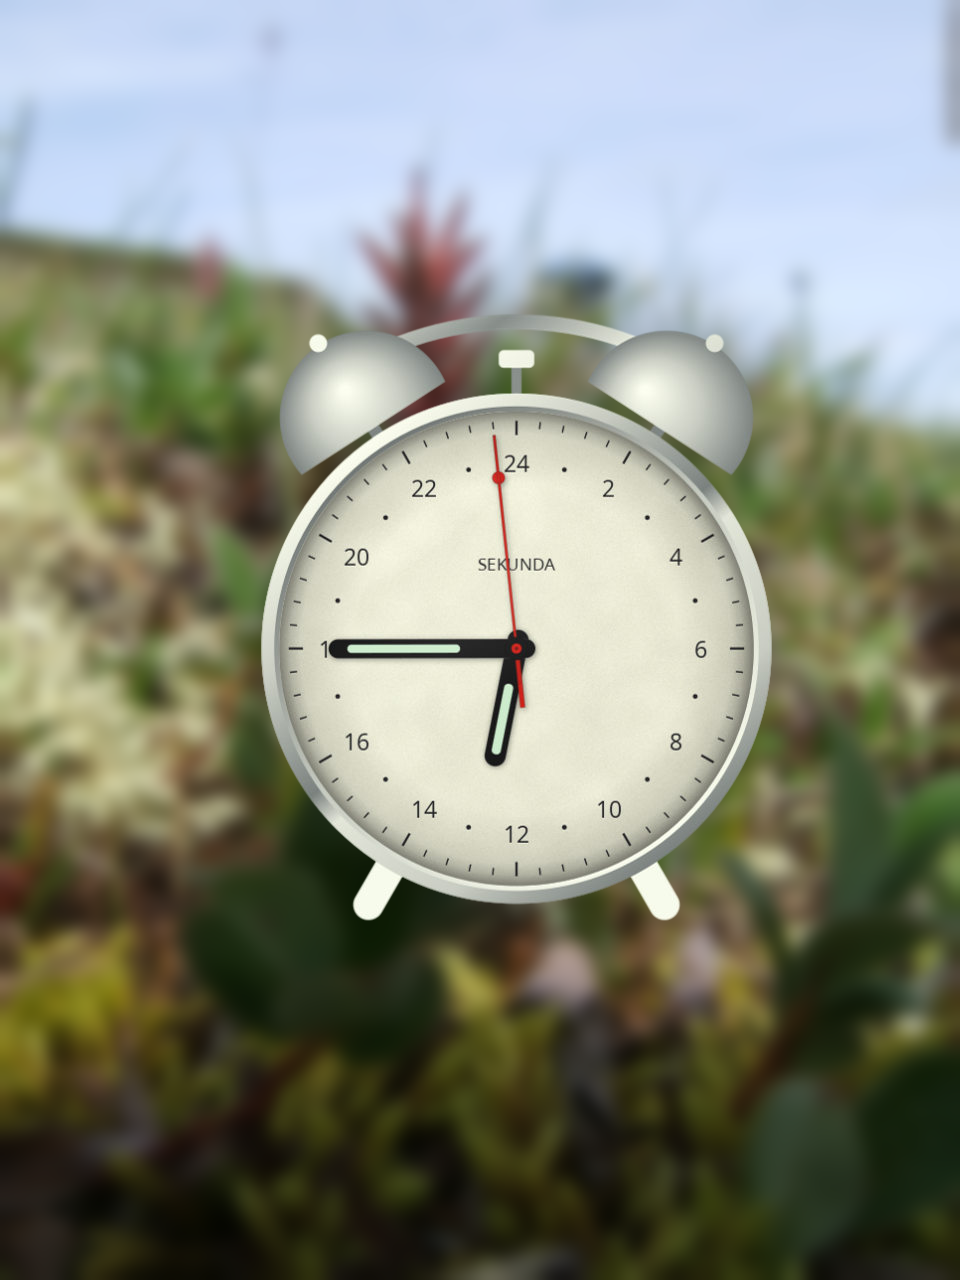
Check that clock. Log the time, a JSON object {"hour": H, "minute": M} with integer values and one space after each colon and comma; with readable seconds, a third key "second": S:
{"hour": 12, "minute": 44, "second": 59}
